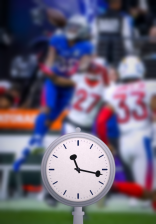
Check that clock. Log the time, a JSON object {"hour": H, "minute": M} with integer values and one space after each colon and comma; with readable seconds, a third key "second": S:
{"hour": 11, "minute": 17}
